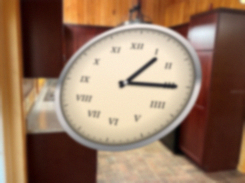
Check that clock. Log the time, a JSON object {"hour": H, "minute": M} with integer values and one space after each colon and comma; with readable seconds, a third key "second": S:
{"hour": 1, "minute": 15}
